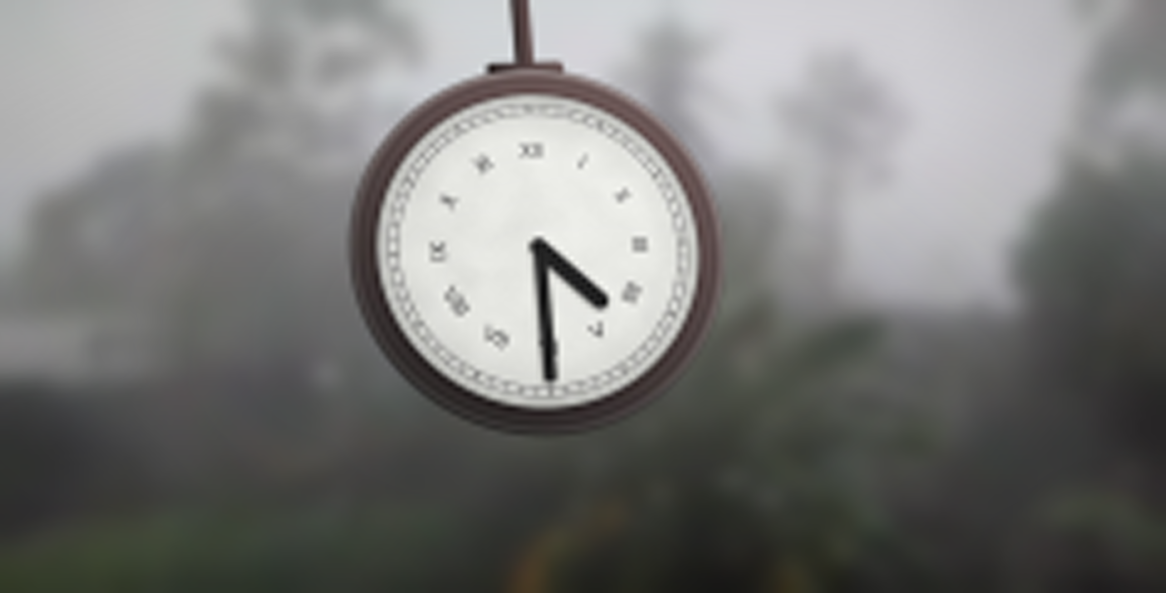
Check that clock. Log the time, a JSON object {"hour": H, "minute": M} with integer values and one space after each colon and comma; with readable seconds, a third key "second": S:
{"hour": 4, "minute": 30}
